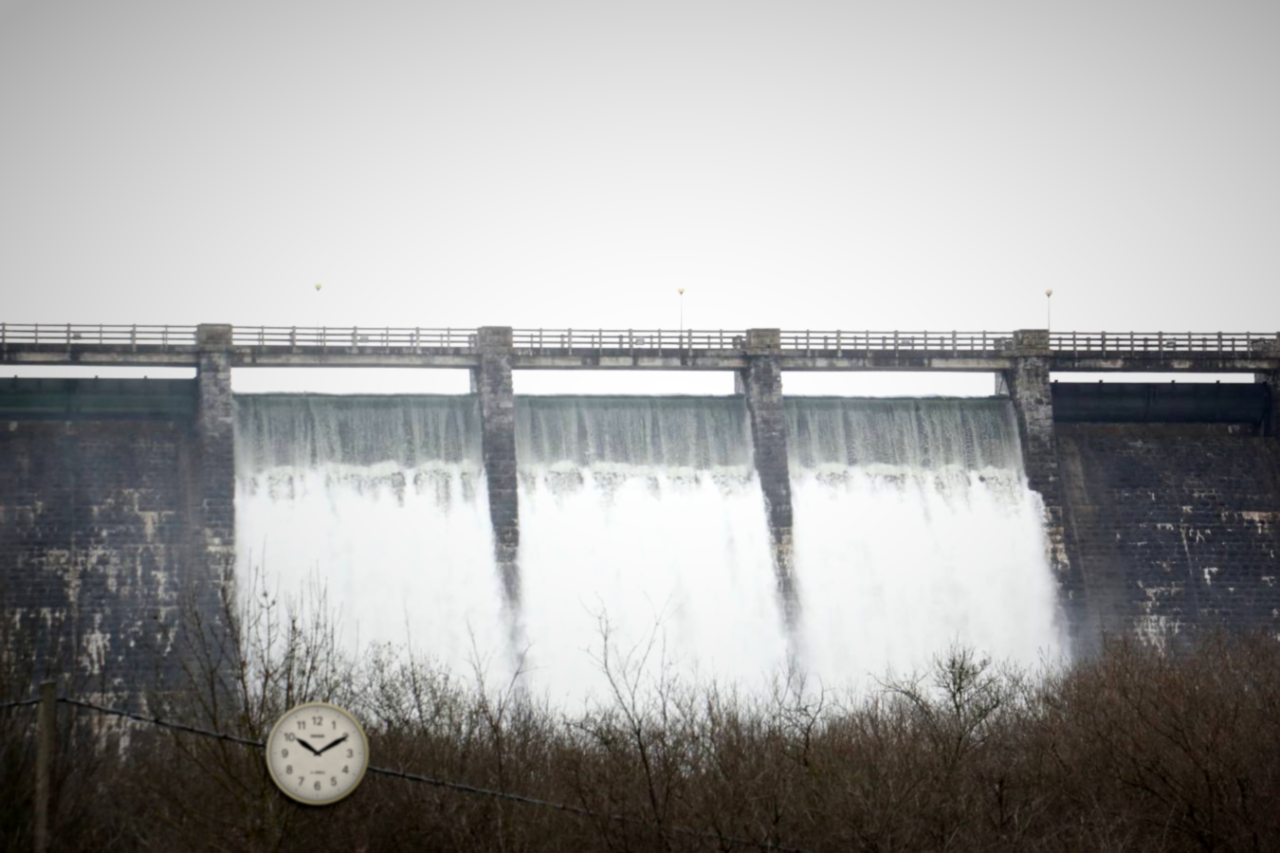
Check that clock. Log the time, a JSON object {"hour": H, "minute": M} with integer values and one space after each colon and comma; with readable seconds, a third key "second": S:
{"hour": 10, "minute": 10}
